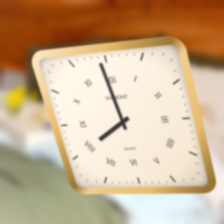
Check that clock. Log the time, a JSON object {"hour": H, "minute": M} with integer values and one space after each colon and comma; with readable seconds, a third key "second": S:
{"hour": 7, "minute": 59}
